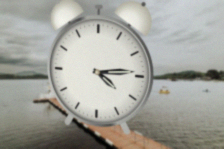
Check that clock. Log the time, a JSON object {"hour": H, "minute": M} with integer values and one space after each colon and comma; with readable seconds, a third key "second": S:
{"hour": 4, "minute": 14}
